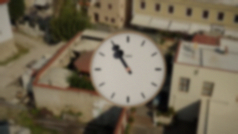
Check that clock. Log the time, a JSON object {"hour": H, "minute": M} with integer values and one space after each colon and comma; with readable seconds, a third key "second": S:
{"hour": 10, "minute": 55}
